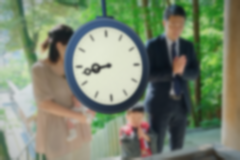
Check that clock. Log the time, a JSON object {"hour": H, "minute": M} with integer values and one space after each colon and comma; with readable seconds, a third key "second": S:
{"hour": 8, "minute": 43}
